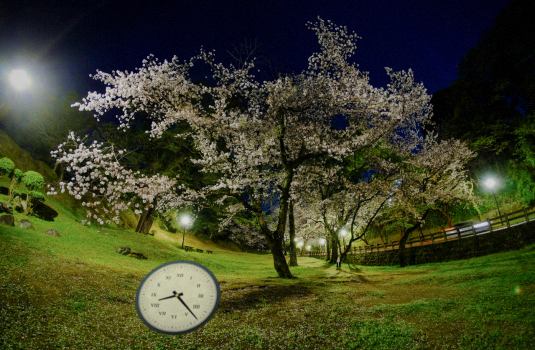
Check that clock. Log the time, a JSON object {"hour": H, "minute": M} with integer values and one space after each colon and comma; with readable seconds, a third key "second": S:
{"hour": 8, "minute": 23}
